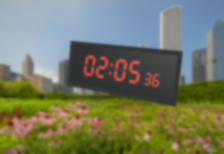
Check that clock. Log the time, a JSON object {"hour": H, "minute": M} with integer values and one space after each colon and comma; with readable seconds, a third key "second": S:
{"hour": 2, "minute": 5, "second": 36}
